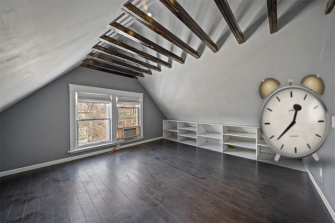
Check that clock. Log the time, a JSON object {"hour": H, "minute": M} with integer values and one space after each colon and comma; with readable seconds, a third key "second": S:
{"hour": 12, "minute": 38}
